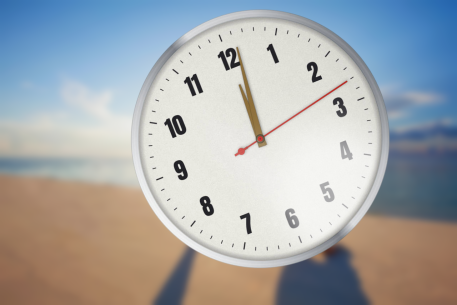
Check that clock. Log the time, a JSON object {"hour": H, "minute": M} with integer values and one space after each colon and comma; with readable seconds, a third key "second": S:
{"hour": 12, "minute": 1, "second": 13}
